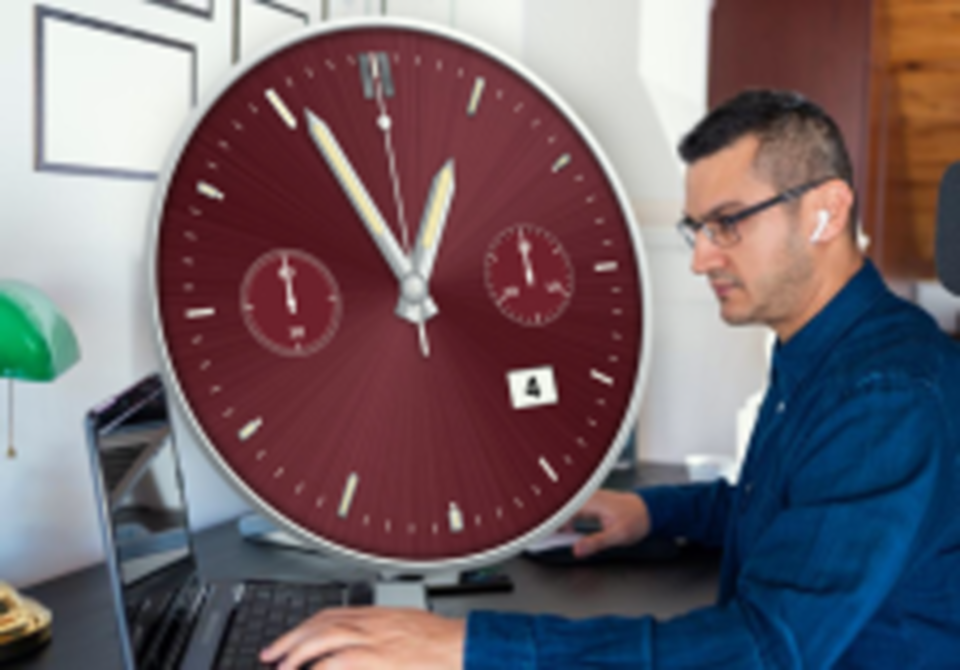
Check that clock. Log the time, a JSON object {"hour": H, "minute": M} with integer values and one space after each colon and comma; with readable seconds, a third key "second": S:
{"hour": 12, "minute": 56}
